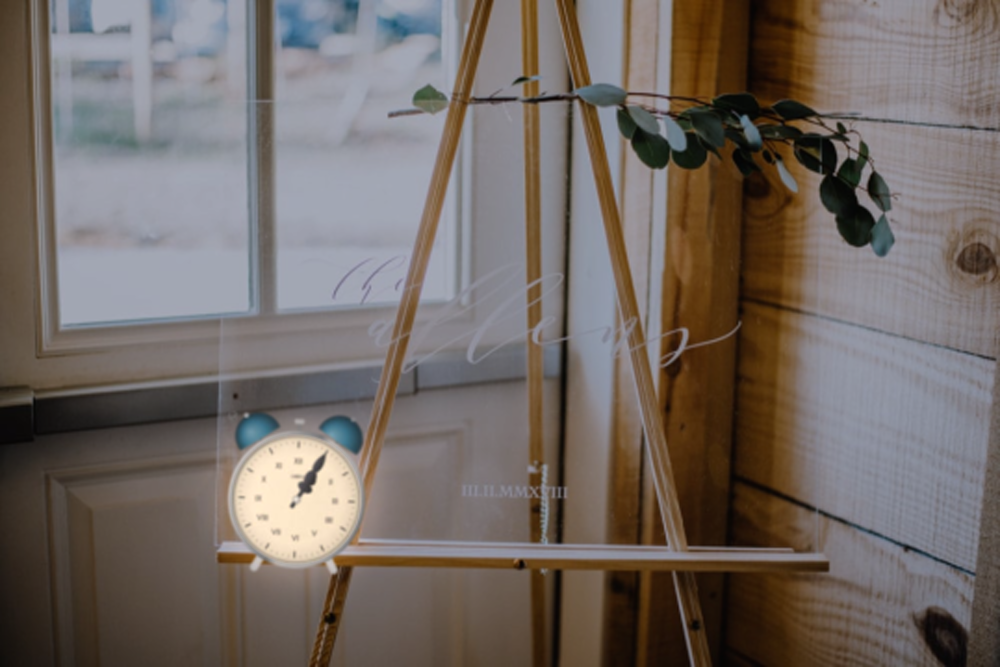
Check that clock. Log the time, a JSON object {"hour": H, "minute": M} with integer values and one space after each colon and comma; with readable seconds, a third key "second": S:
{"hour": 1, "minute": 5}
